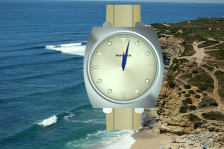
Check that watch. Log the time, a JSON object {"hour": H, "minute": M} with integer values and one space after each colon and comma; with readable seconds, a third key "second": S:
{"hour": 12, "minute": 2}
